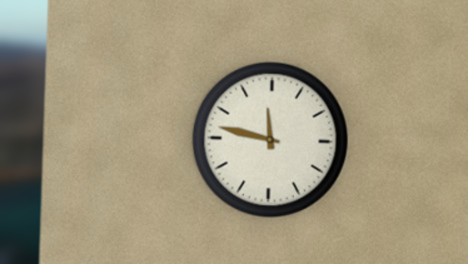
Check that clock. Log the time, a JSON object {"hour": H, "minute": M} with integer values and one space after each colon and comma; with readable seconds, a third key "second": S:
{"hour": 11, "minute": 47}
